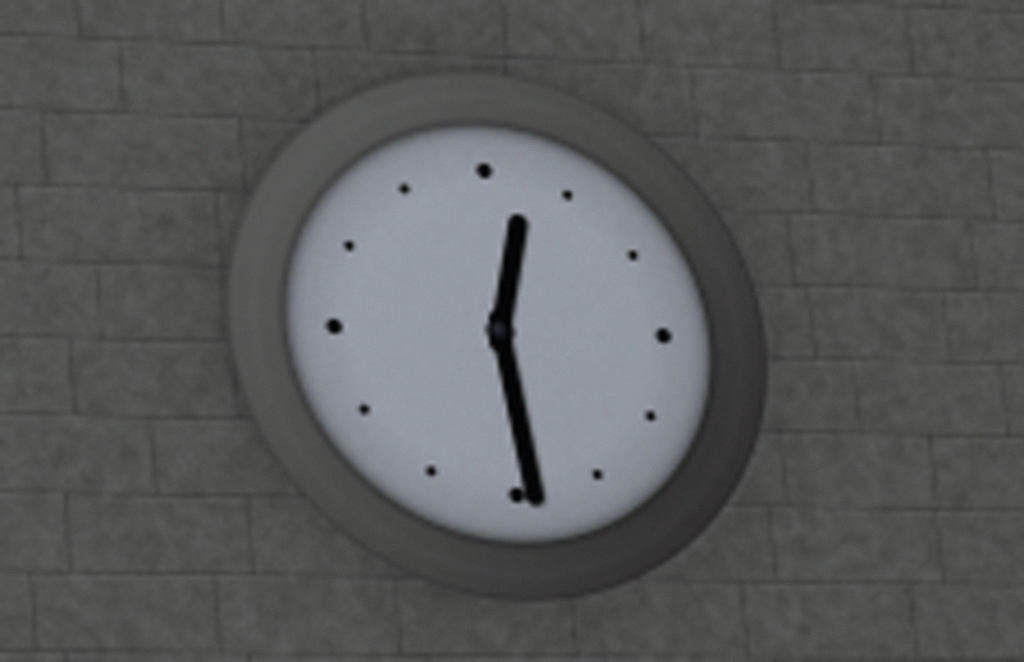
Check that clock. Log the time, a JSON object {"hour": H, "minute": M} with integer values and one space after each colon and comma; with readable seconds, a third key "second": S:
{"hour": 12, "minute": 29}
